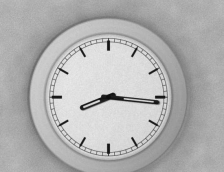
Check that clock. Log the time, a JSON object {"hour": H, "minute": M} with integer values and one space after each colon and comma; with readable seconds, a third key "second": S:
{"hour": 8, "minute": 16}
